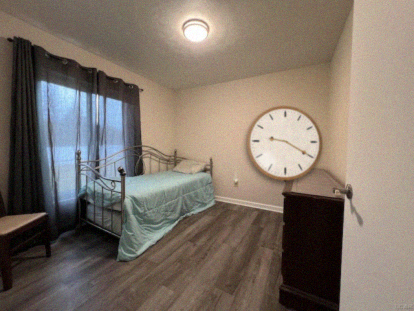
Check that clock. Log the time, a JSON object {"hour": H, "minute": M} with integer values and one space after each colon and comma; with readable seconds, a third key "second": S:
{"hour": 9, "minute": 20}
